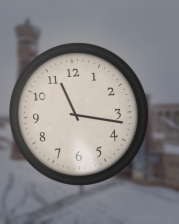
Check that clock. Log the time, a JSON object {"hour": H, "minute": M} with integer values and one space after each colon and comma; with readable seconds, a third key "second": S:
{"hour": 11, "minute": 17}
